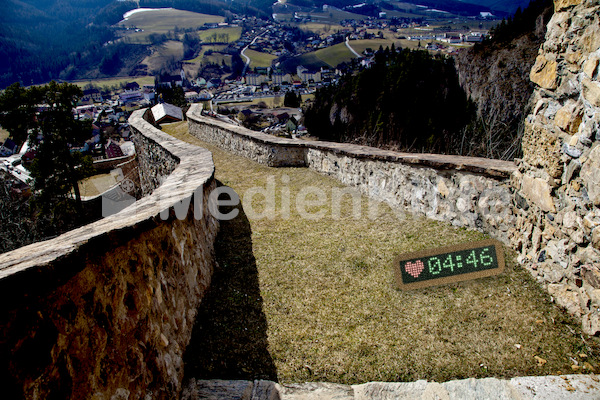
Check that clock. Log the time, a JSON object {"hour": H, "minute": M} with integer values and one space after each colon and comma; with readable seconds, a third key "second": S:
{"hour": 4, "minute": 46}
